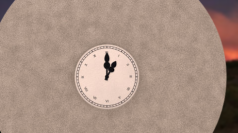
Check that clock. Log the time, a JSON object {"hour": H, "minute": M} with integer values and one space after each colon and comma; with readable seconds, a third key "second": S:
{"hour": 1, "minute": 0}
